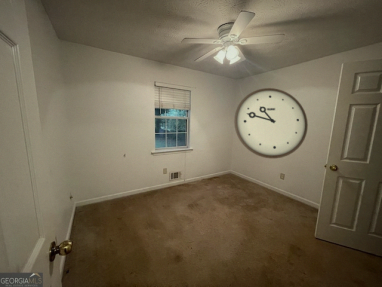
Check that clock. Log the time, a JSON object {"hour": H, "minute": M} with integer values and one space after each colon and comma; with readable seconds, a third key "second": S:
{"hour": 10, "minute": 48}
